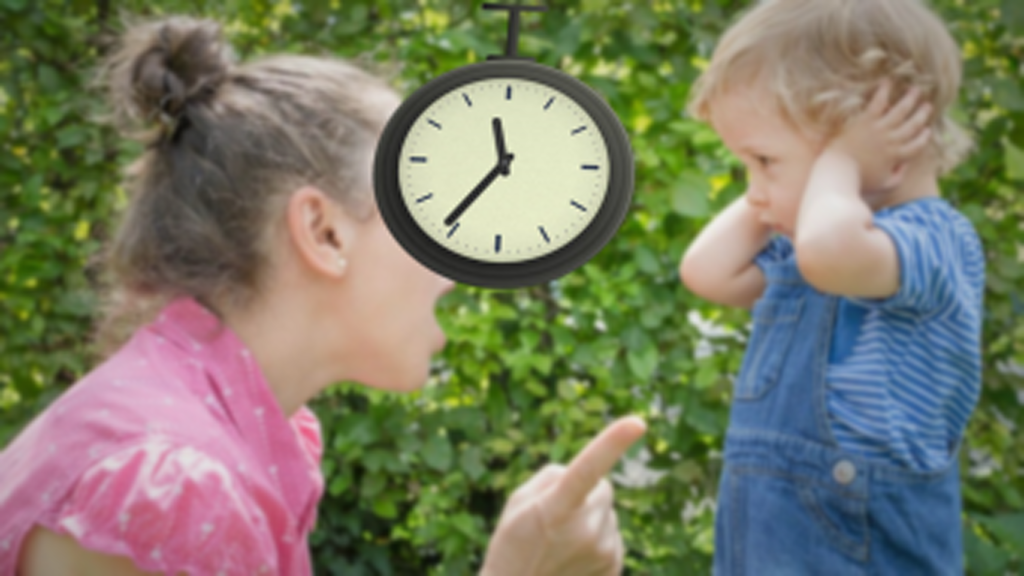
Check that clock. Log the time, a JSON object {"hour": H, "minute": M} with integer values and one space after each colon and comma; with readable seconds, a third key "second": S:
{"hour": 11, "minute": 36}
